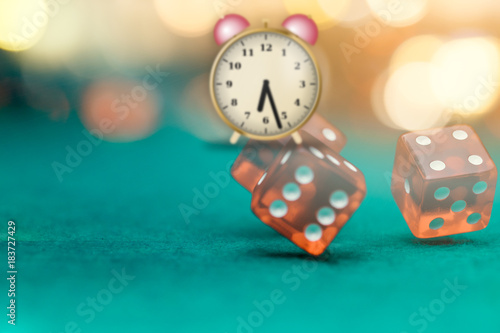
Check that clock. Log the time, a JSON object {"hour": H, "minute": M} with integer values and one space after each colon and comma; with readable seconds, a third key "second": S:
{"hour": 6, "minute": 27}
